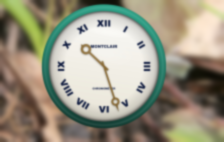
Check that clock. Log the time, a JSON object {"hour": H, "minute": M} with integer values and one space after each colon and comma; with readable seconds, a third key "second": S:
{"hour": 10, "minute": 27}
